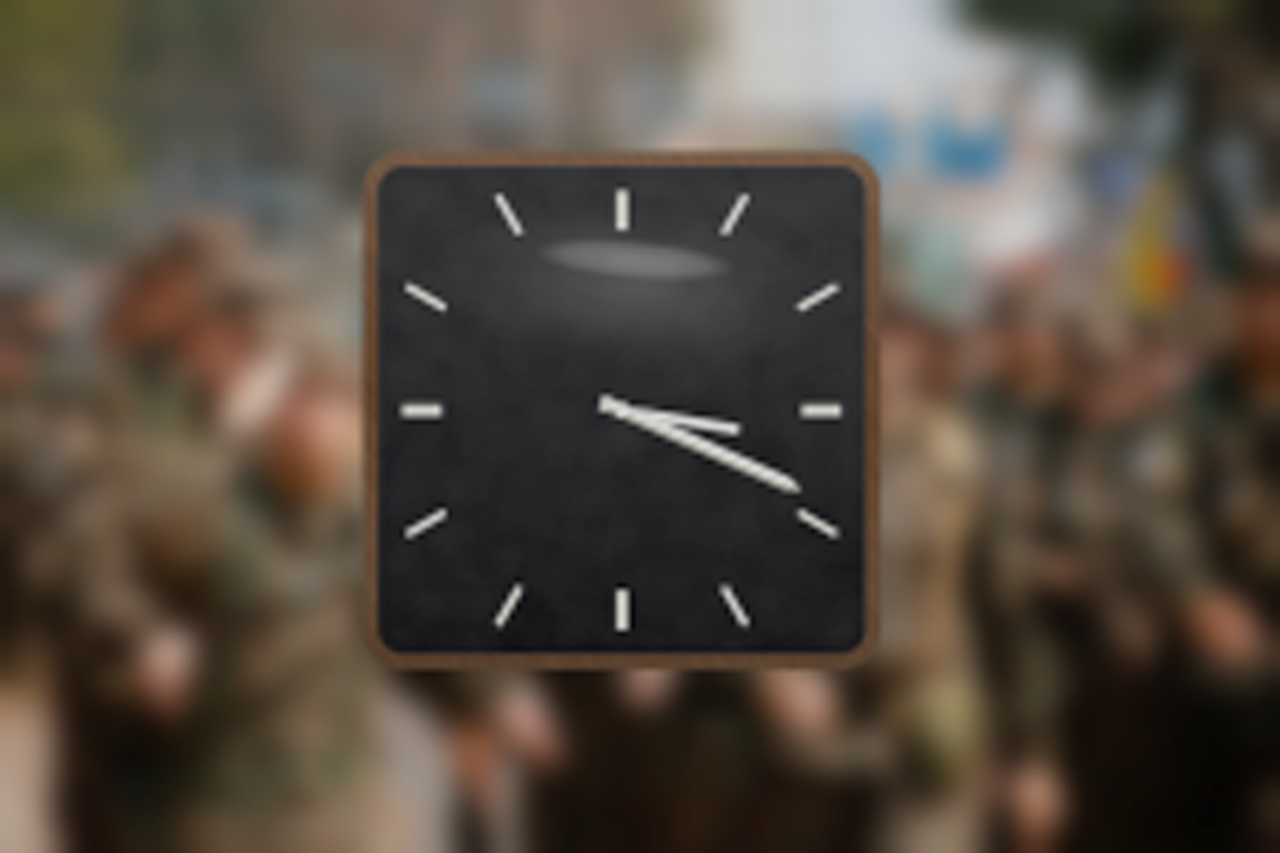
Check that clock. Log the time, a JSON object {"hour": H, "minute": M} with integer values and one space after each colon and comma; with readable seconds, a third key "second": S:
{"hour": 3, "minute": 19}
